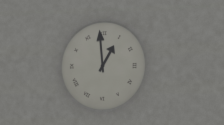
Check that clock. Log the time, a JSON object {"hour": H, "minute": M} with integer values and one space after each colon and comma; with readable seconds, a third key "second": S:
{"hour": 12, "minute": 59}
